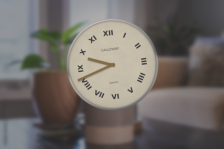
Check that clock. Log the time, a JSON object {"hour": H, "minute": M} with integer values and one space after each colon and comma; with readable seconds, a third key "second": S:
{"hour": 9, "minute": 42}
